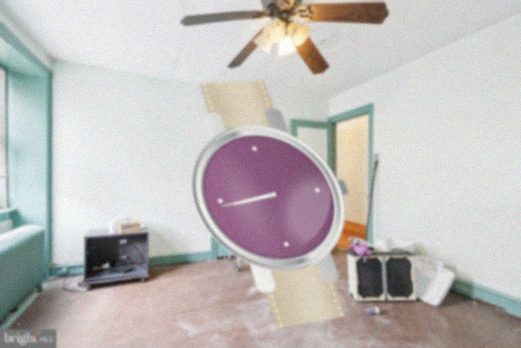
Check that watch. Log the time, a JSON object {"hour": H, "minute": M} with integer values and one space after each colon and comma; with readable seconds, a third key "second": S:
{"hour": 8, "minute": 44}
